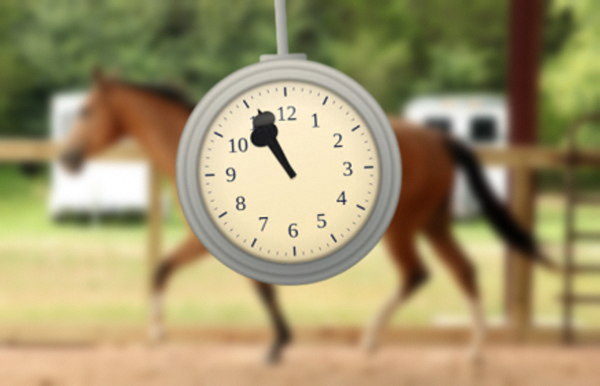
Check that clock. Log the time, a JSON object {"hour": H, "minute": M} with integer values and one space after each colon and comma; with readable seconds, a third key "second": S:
{"hour": 10, "minute": 56}
